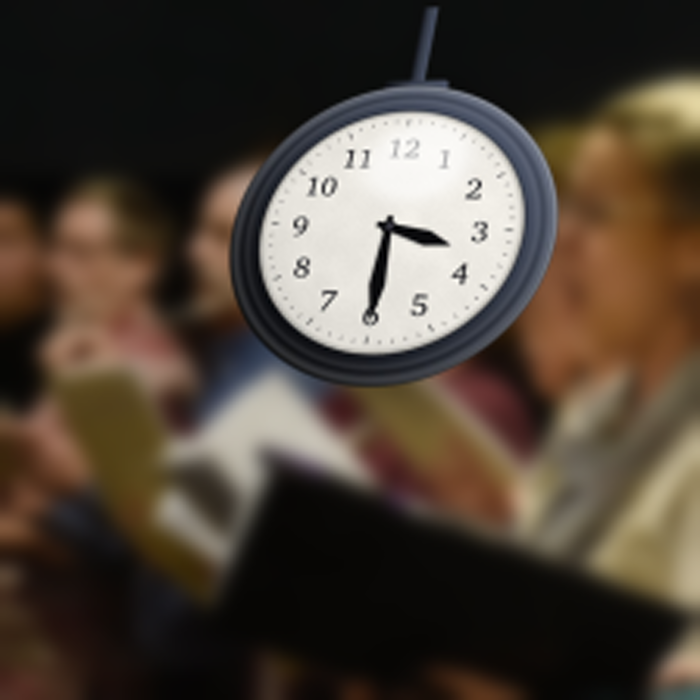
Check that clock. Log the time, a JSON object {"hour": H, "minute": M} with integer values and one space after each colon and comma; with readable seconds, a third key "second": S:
{"hour": 3, "minute": 30}
